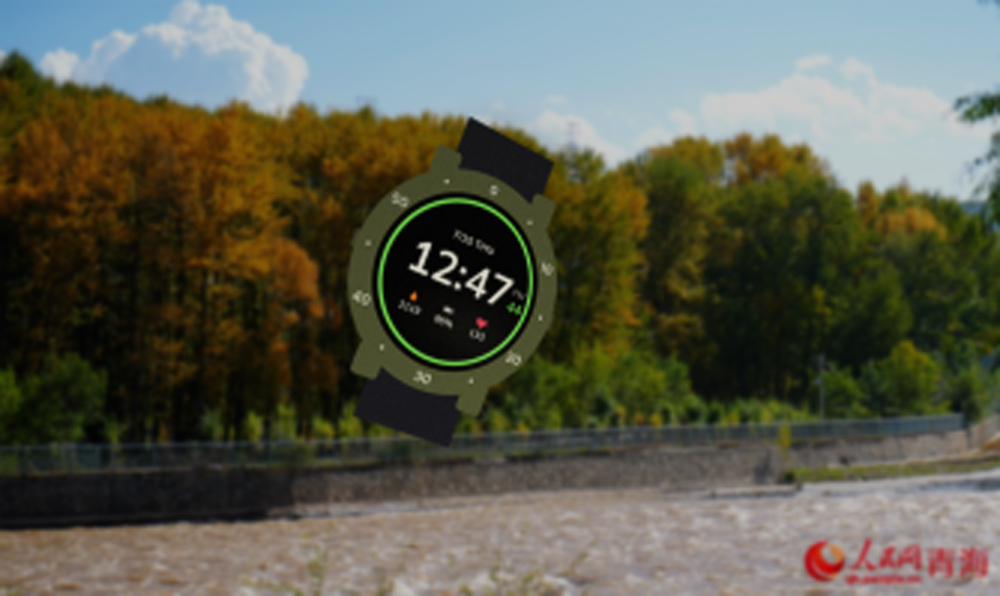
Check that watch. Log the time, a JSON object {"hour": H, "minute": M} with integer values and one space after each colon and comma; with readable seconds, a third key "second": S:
{"hour": 12, "minute": 47}
